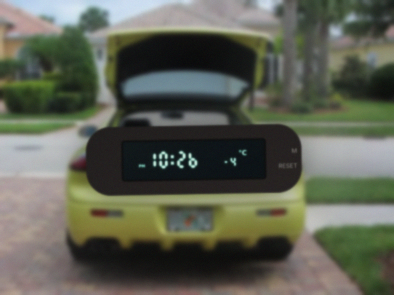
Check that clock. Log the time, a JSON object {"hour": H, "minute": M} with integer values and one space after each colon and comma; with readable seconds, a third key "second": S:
{"hour": 10, "minute": 26}
